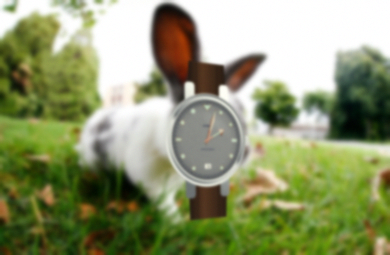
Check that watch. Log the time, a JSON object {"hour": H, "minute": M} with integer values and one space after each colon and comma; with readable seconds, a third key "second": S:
{"hour": 2, "minute": 3}
